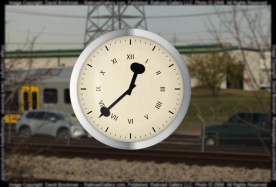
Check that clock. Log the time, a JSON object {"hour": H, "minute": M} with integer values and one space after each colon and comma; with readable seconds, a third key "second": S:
{"hour": 12, "minute": 38}
